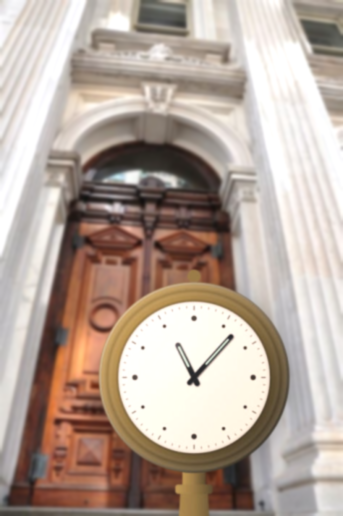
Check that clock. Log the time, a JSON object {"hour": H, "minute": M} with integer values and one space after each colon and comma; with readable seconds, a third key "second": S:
{"hour": 11, "minute": 7}
